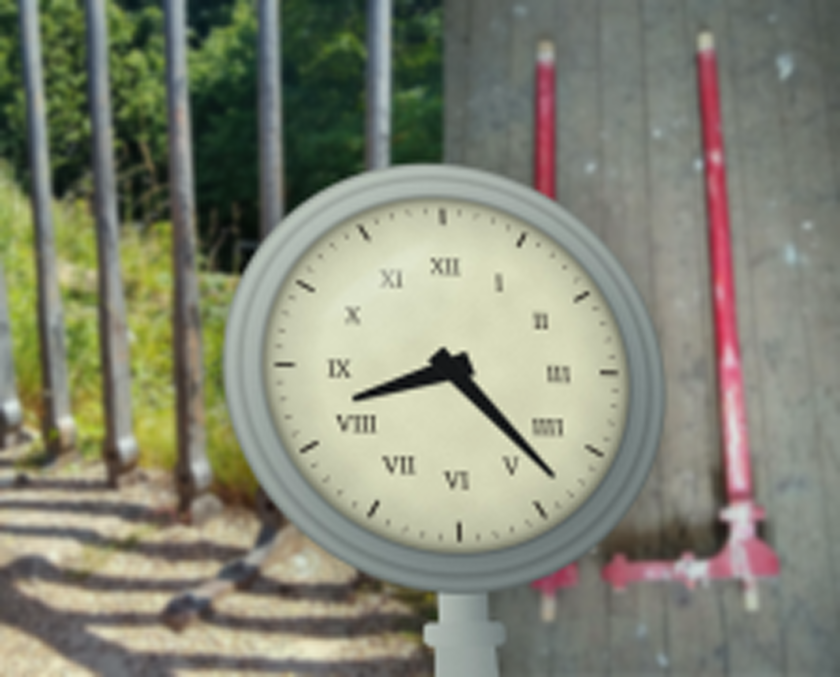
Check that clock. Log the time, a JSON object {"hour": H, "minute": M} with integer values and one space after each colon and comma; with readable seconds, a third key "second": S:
{"hour": 8, "minute": 23}
